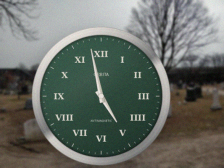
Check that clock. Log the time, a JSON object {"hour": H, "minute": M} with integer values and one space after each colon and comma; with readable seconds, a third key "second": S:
{"hour": 4, "minute": 58}
